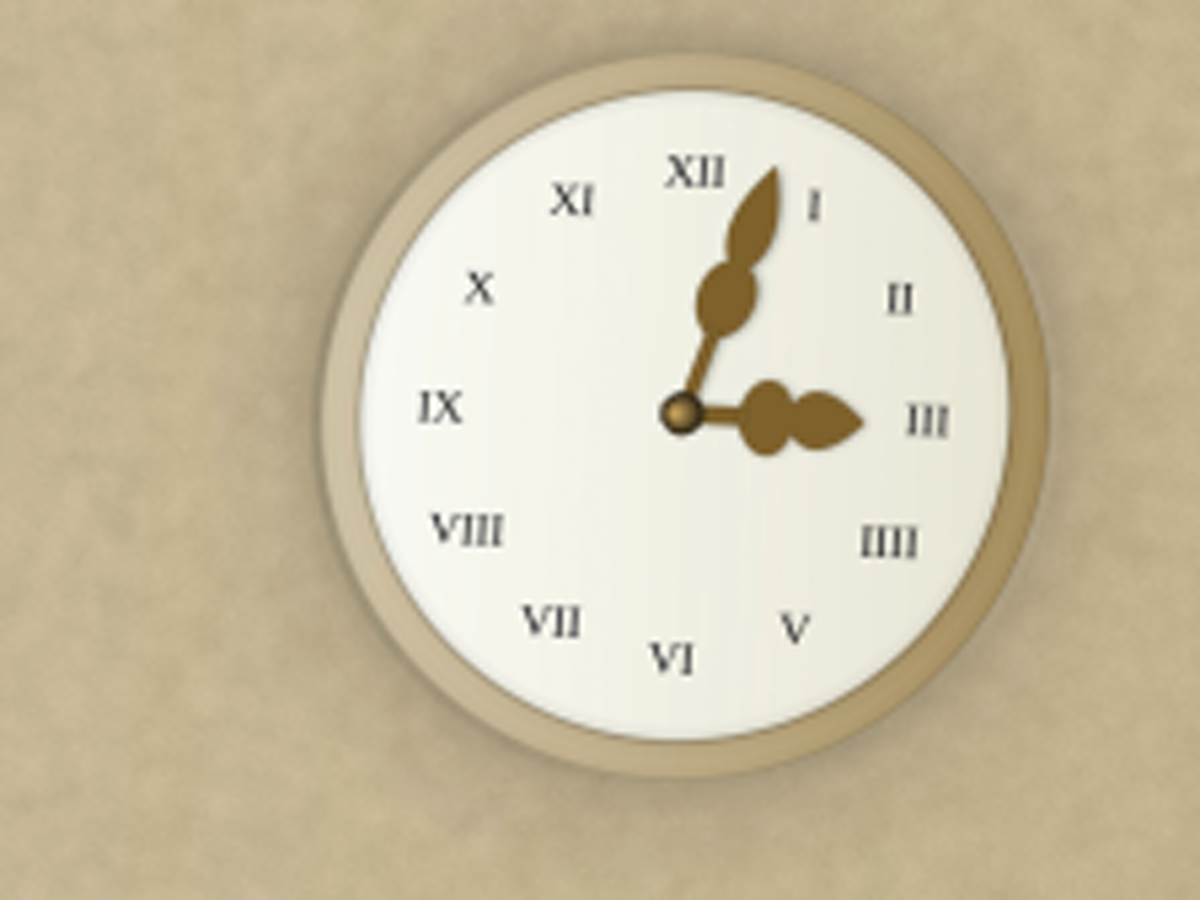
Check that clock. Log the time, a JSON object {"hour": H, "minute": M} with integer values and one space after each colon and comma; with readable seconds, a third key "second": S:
{"hour": 3, "minute": 3}
